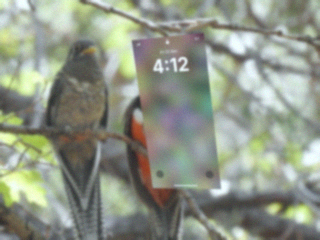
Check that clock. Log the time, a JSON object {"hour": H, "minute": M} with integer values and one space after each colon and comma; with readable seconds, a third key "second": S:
{"hour": 4, "minute": 12}
